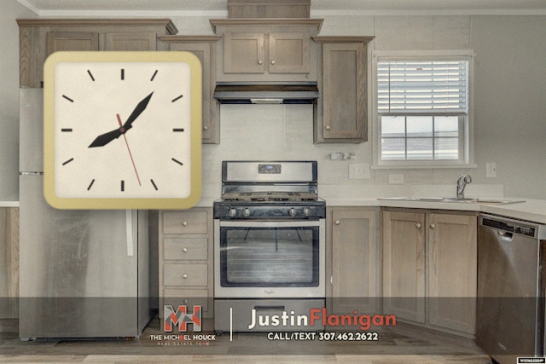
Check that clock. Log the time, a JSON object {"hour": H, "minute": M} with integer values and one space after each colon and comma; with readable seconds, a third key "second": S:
{"hour": 8, "minute": 6, "second": 27}
